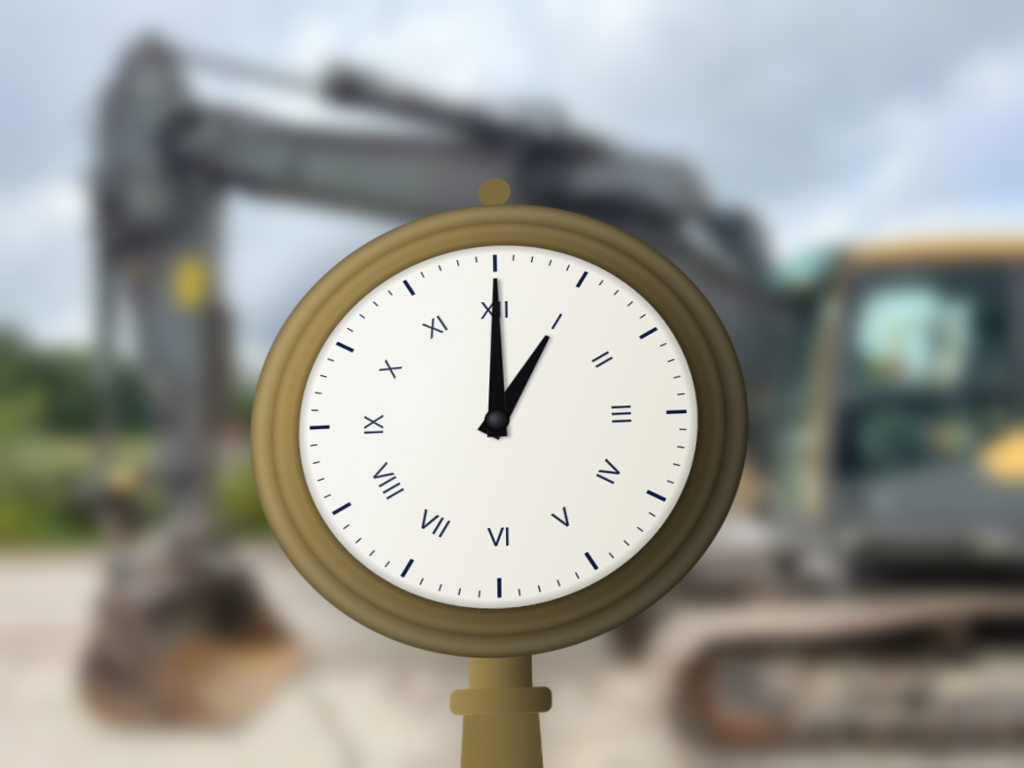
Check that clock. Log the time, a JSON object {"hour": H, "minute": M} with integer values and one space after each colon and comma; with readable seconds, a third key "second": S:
{"hour": 1, "minute": 0}
